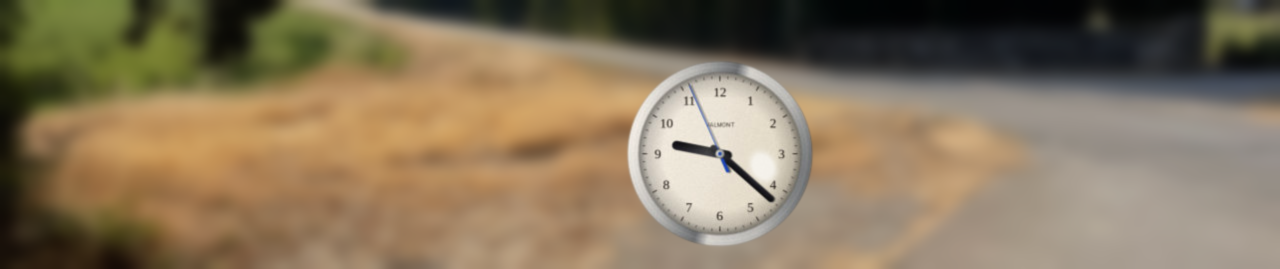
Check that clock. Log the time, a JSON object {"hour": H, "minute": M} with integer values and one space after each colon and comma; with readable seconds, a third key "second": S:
{"hour": 9, "minute": 21, "second": 56}
